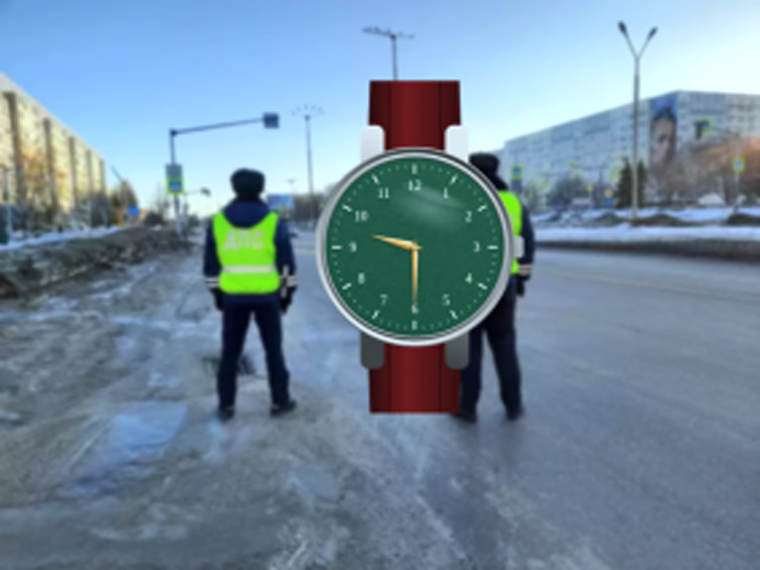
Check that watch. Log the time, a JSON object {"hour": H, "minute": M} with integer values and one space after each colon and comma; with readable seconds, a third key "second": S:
{"hour": 9, "minute": 30}
